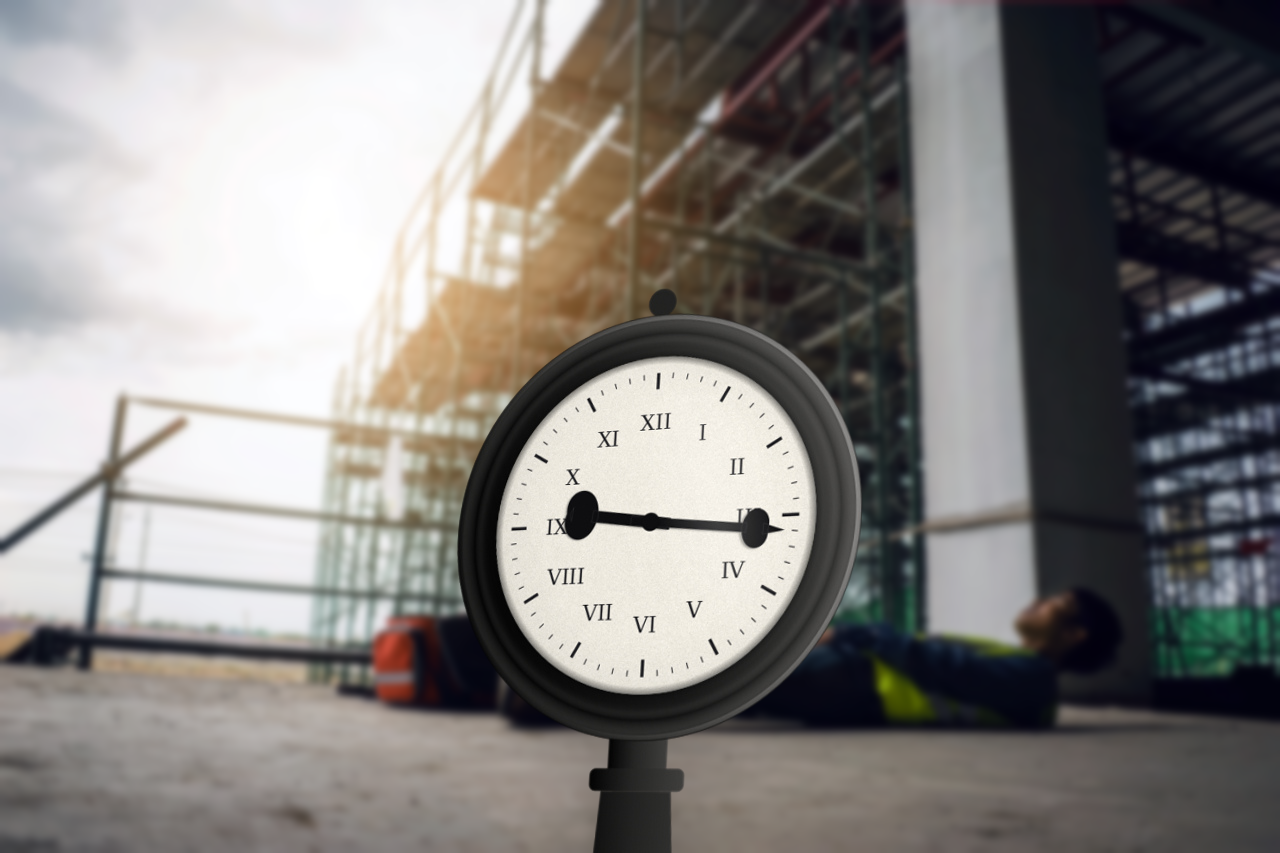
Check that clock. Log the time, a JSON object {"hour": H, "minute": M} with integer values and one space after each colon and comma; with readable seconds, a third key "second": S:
{"hour": 9, "minute": 16}
